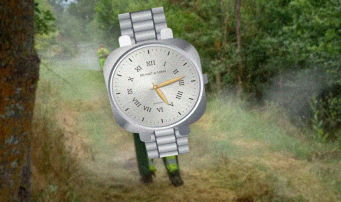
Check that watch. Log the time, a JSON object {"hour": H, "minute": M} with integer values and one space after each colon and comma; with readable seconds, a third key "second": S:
{"hour": 5, "minute": 13}
